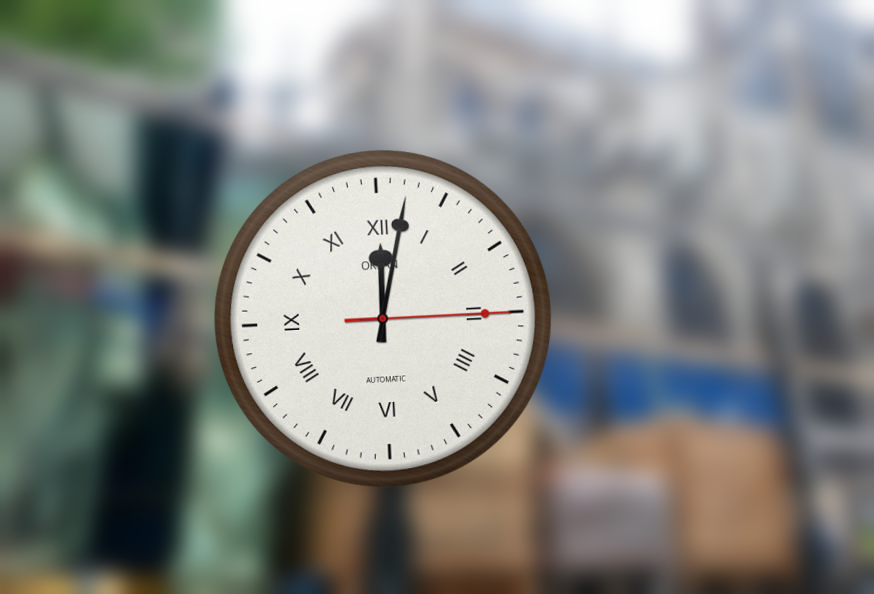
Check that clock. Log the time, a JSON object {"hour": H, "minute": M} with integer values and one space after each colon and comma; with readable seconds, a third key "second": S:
{"hour": 12, "minute": 2, "second": 15}
